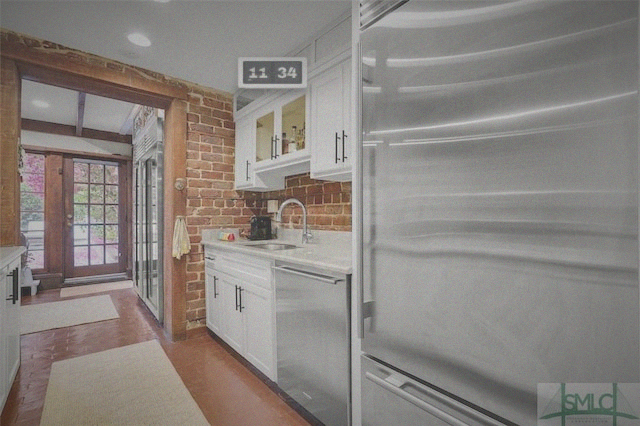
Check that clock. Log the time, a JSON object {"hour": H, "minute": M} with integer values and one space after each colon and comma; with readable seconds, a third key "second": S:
{"hour": 11, "minute": 34}
